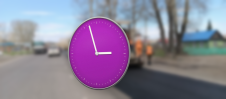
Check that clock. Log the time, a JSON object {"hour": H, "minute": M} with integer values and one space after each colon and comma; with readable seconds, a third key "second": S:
{"hour": 2, "minute": 57}
